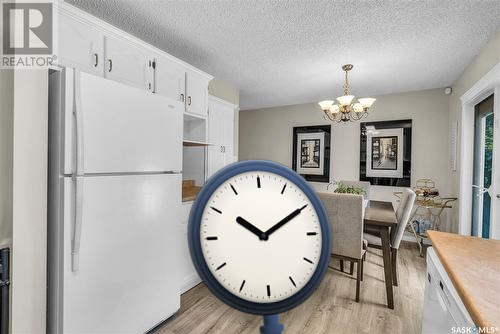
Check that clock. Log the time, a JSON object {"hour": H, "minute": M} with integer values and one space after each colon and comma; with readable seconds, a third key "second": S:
{"hour": 10, "minute": 10}
